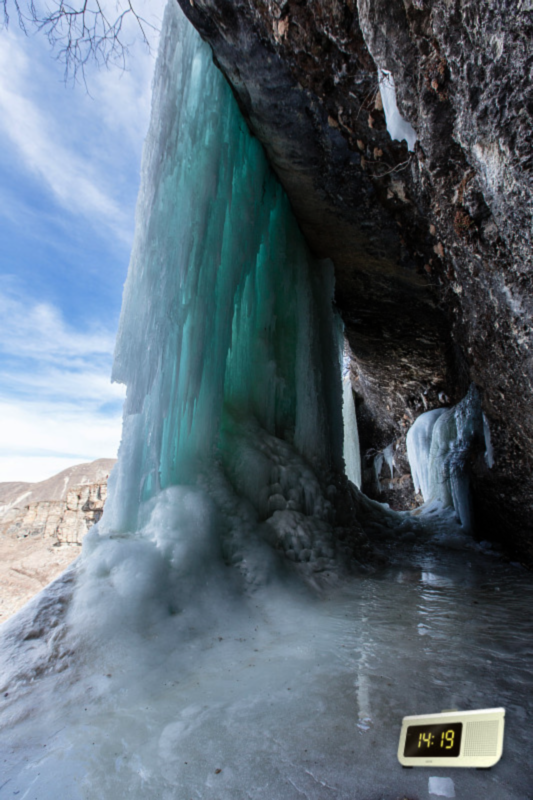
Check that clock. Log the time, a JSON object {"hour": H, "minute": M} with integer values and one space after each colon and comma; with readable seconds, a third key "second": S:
{"hour": 14, "minute": 19}
